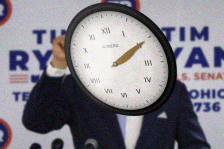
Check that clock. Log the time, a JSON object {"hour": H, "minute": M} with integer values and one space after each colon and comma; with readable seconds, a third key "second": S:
{"hour": 2, "minute": 10}
